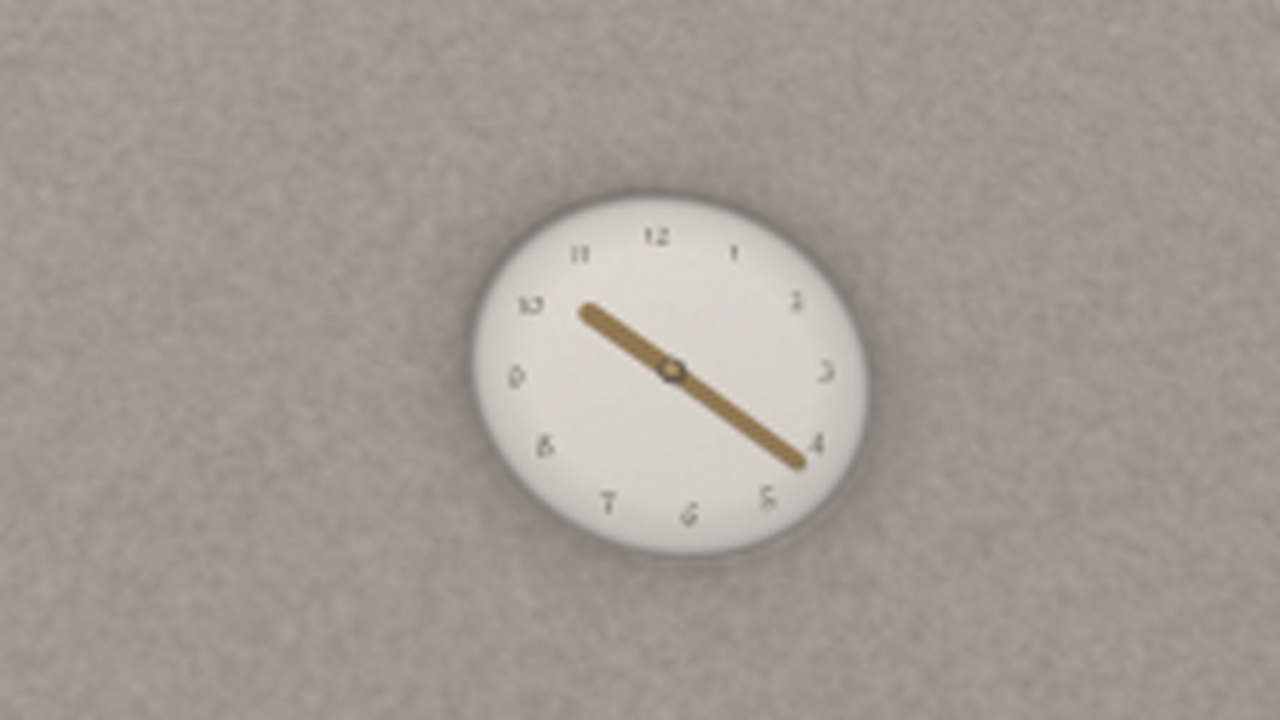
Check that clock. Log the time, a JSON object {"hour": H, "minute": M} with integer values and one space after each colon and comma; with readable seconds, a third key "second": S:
{"hour": 10, "minute": 22}
